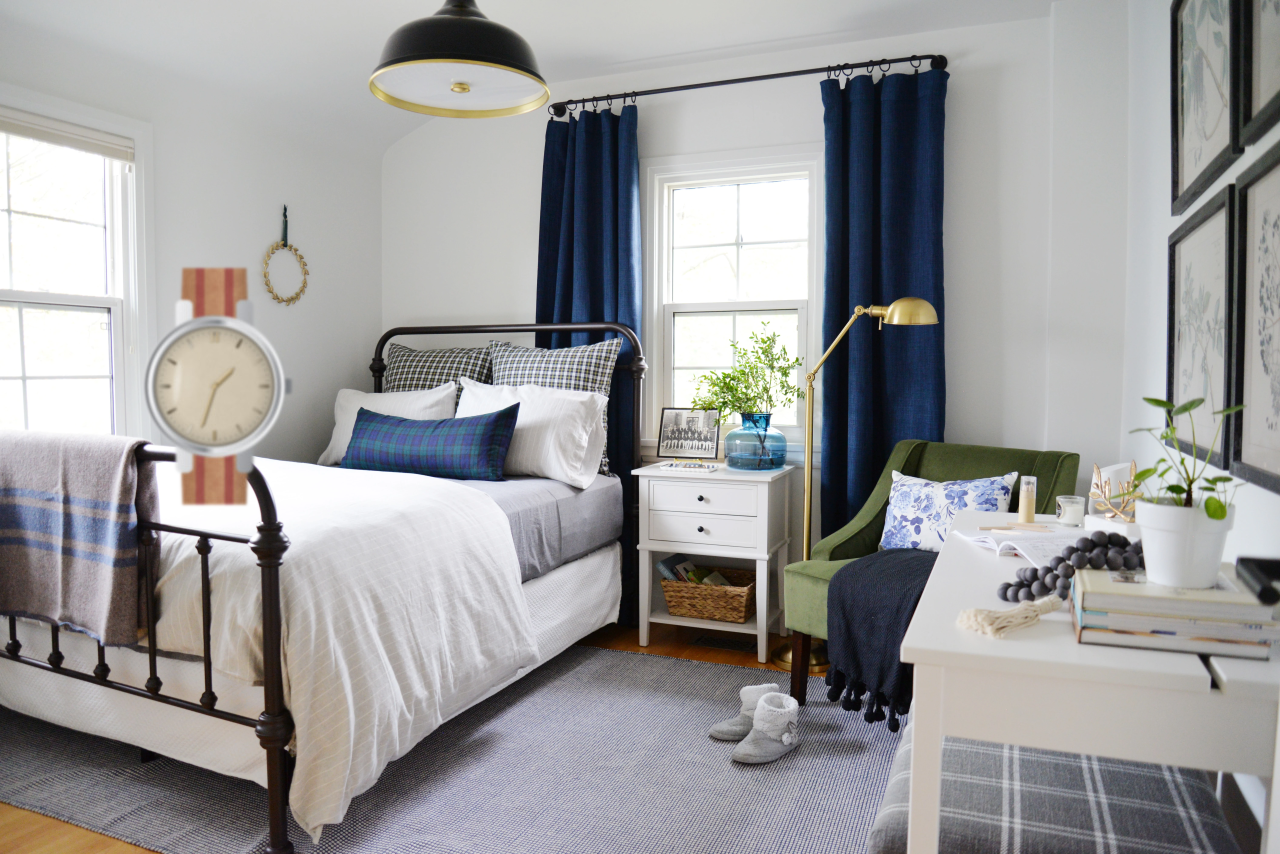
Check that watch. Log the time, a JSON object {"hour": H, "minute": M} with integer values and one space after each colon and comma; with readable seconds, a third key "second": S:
{"hour": 1, "minute": 33}
